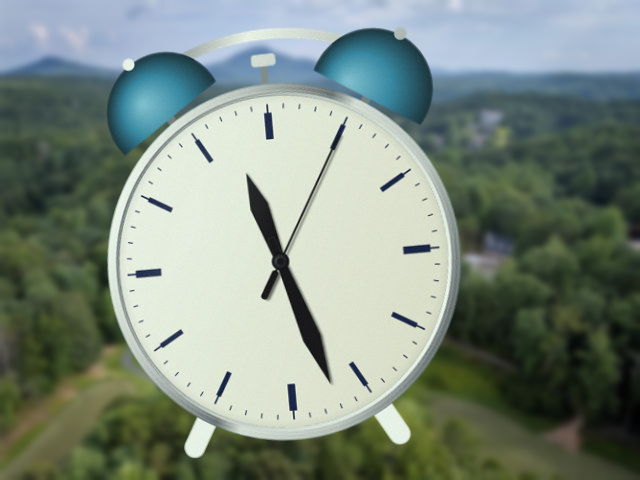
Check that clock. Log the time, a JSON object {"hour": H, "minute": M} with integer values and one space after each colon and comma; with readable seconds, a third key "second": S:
{"hour": 11, "minute": 27, "second": 5}
